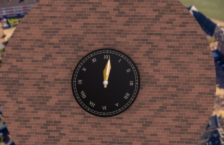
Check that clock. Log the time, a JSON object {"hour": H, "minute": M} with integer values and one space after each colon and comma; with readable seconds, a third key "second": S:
{"hour": 12, "minute": 1}
